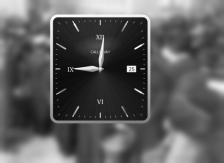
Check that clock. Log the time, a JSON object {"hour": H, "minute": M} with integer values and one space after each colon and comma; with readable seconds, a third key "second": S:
{"hour": 9, "minute": 1}
